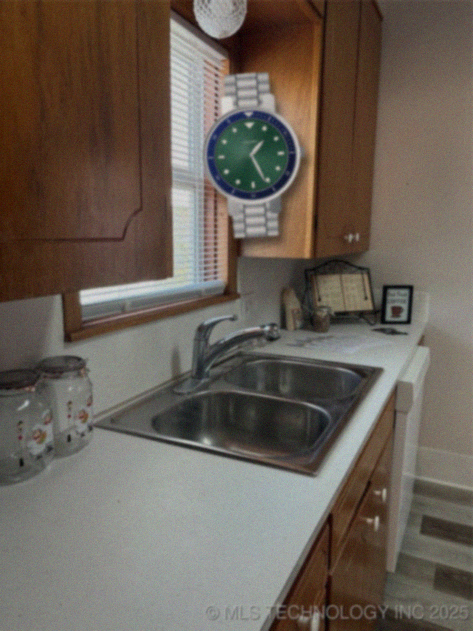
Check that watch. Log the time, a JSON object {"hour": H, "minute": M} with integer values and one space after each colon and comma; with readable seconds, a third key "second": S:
{"hour": 1, "minute": 26}
